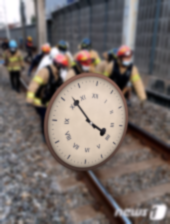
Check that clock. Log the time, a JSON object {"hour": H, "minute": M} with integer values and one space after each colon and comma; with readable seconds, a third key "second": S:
{"hour": 3, "minute": 52}
